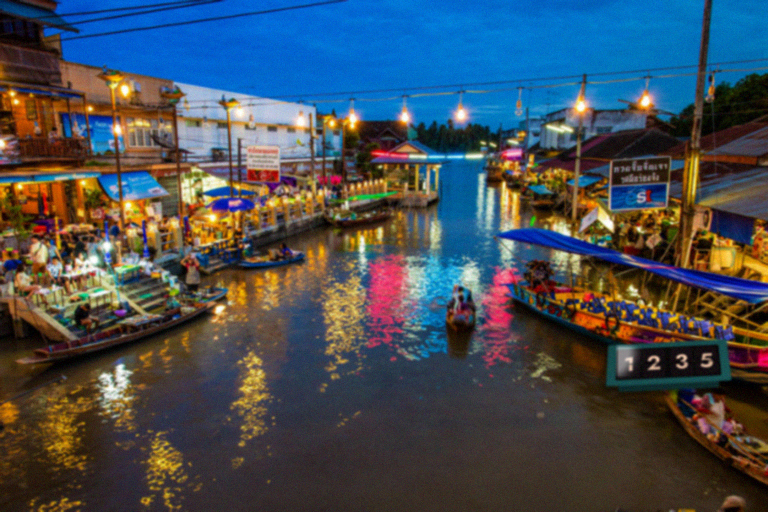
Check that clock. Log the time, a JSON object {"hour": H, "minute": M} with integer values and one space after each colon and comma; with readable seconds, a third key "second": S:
{"hour": 12, "minute": 35}
